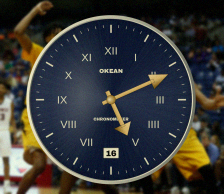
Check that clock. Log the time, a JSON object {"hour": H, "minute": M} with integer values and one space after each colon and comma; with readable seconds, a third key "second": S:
{"hour": 5, "minute": 11}
